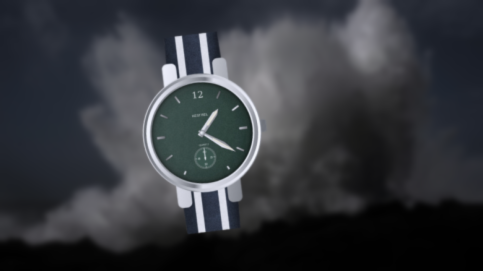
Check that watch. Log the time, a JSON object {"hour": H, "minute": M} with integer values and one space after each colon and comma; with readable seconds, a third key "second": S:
{"hour": 1, "minute": 21}
